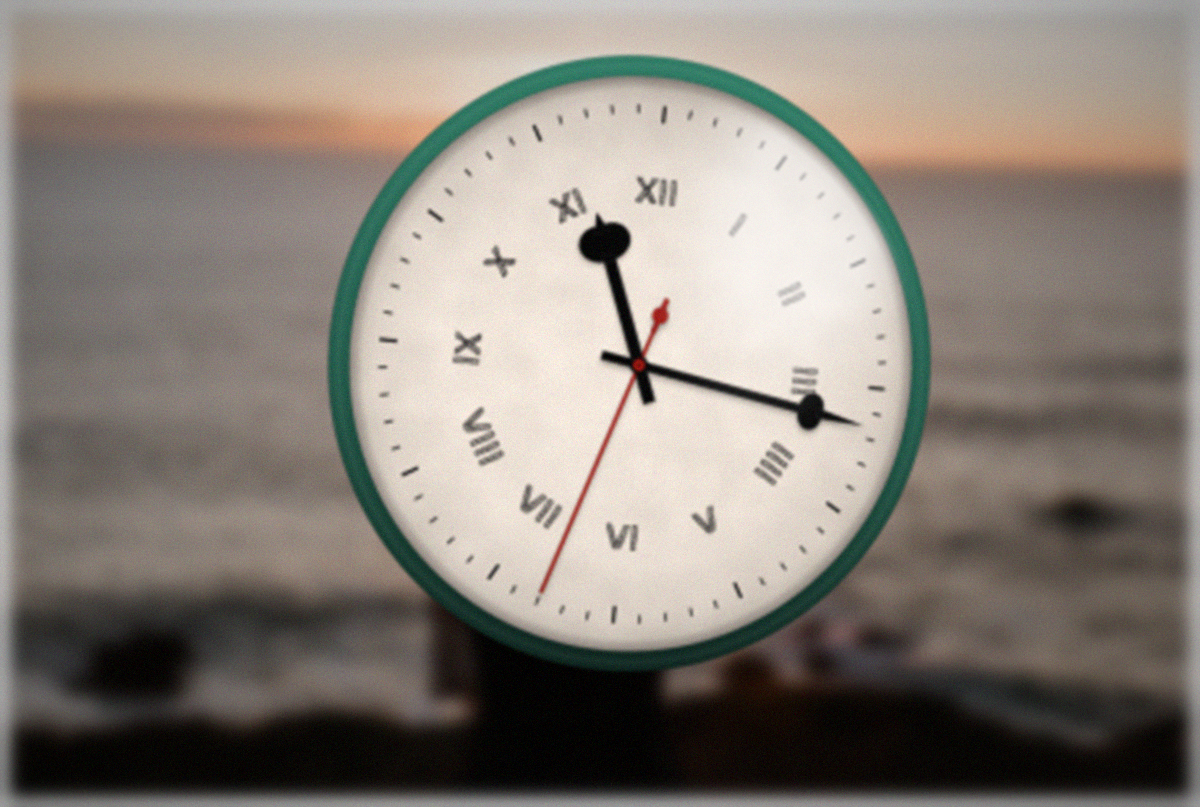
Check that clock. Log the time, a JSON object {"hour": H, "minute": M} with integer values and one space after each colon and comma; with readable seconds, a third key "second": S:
{"hour": 11, "minute": 16, "second": 33}
